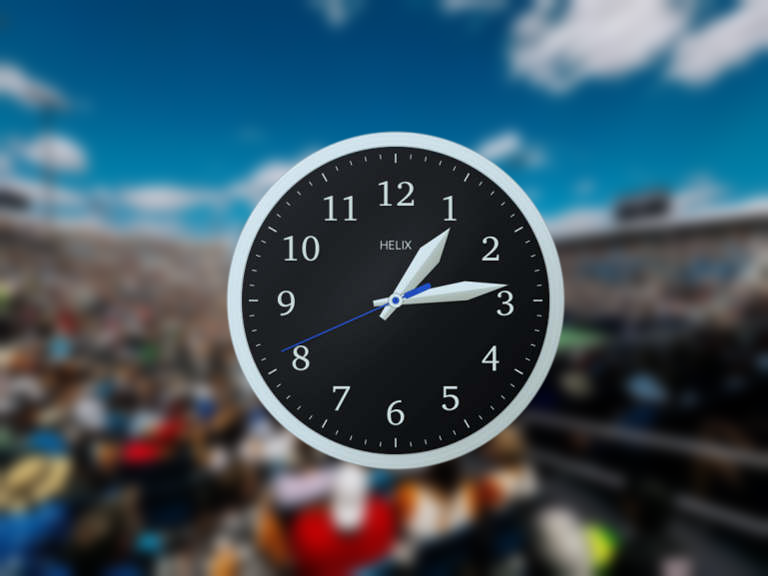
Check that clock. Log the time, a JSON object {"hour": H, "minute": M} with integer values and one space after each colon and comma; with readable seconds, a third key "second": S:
{"hour": 1, "minute": 13, "second": 41}
